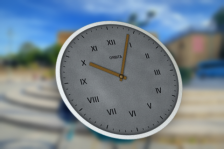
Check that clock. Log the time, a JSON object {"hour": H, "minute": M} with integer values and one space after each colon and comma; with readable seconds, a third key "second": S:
{"hour": 10, "minute": 4}
